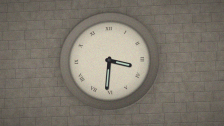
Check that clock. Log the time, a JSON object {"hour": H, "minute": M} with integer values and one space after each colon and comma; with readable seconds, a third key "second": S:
{"hour": 3, "minute": 31}
